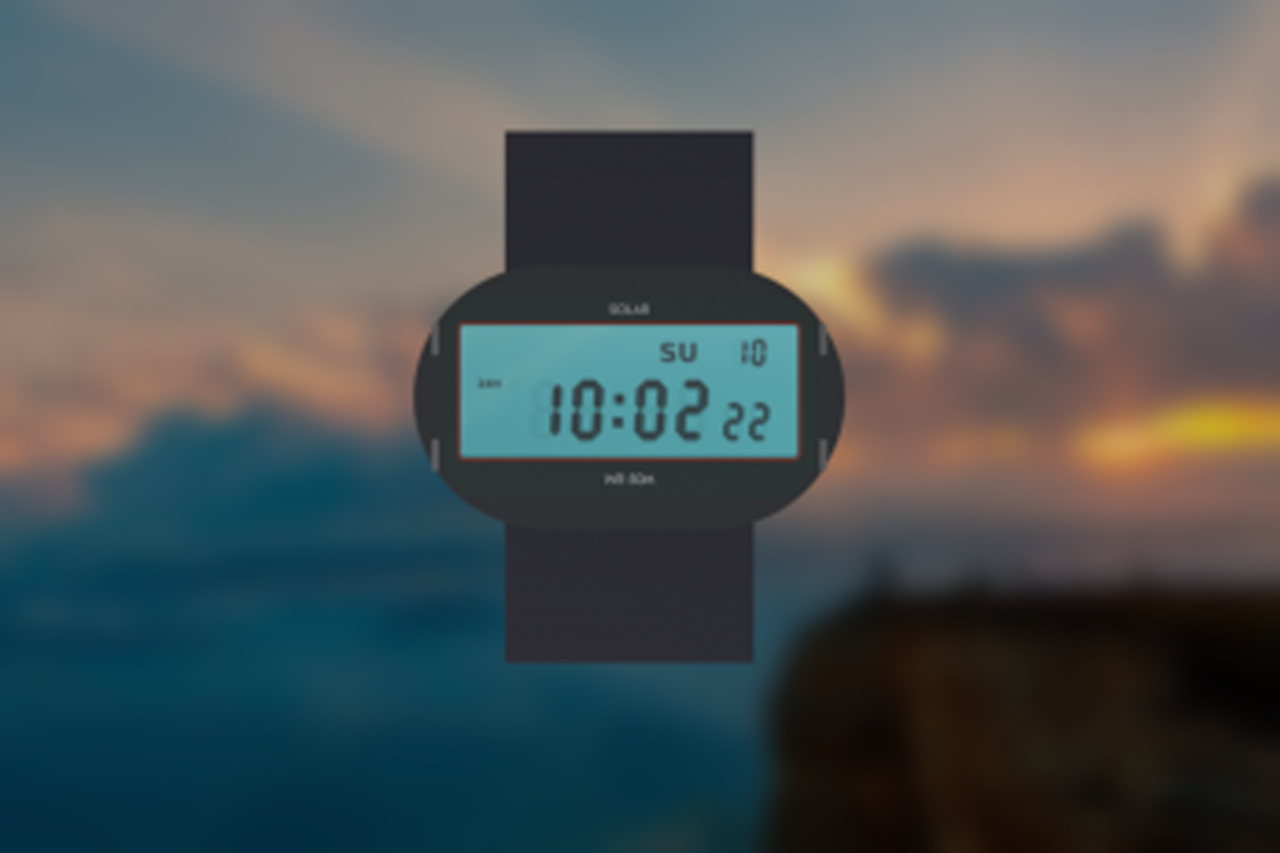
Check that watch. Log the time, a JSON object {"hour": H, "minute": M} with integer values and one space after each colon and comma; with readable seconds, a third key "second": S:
{"hour": 10, "minute": 2, "second": 22}
